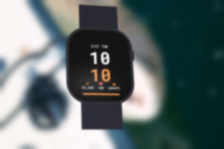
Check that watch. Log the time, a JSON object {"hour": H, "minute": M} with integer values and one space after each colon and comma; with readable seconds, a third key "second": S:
{"hour": 10, "minute": 10}
